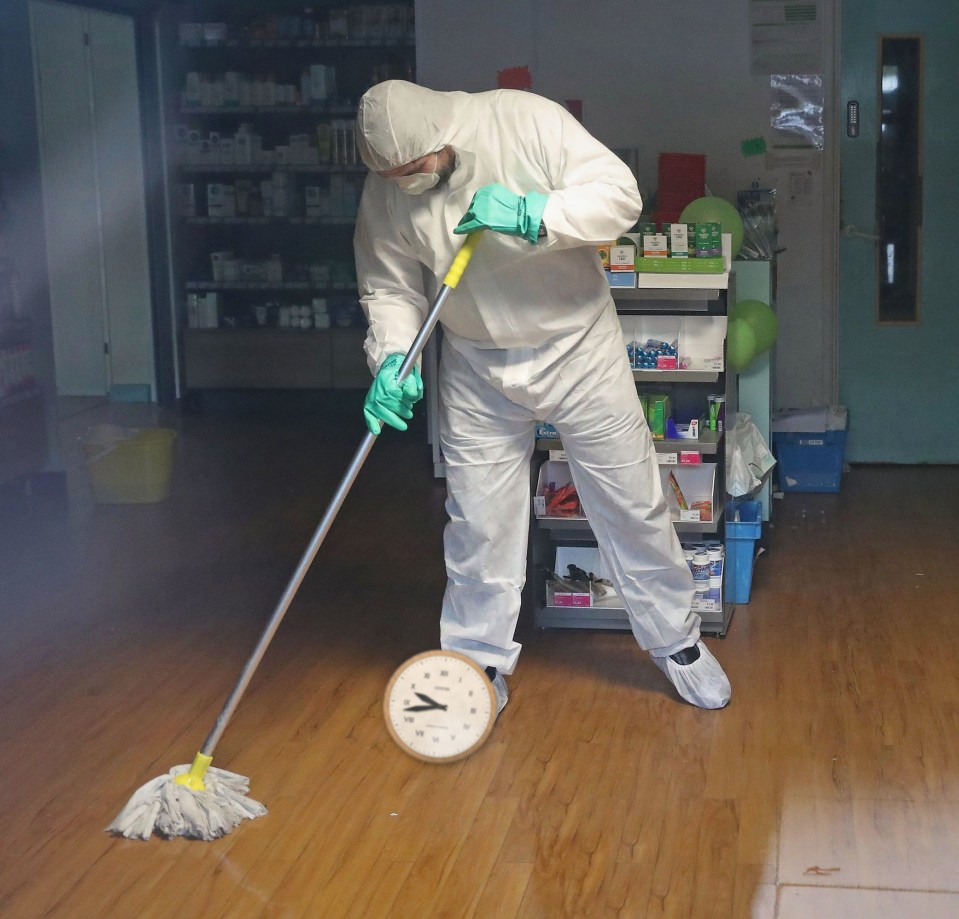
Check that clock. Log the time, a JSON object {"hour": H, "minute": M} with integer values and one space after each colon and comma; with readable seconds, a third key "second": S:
{"hour": 9, "minute": 43}
